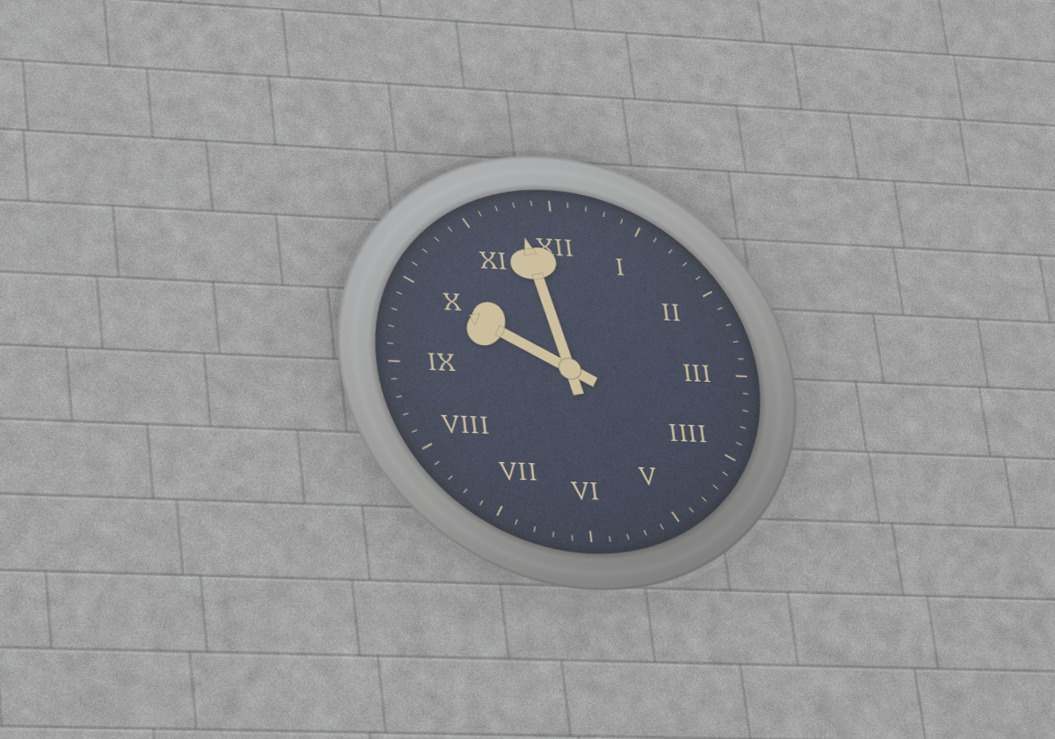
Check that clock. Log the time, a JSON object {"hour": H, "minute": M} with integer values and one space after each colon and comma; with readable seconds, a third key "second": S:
{"hour": 9, "minute": 58}
